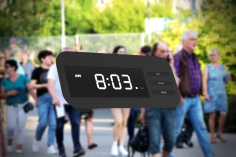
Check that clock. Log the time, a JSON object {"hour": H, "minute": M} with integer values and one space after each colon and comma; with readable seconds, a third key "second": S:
{"hour": 8, "minute": 3}
